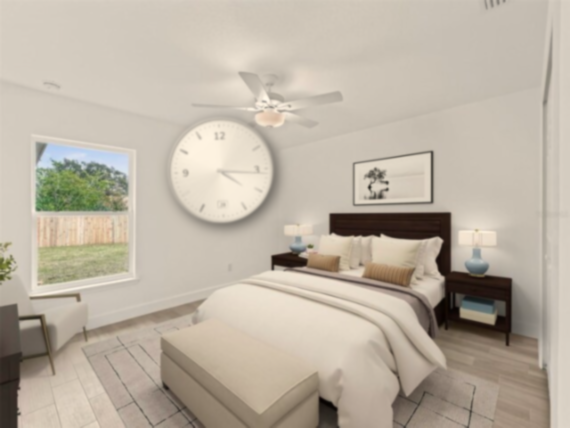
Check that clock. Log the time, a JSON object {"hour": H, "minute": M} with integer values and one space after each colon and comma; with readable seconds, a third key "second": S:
{"hour": 4, "minute": 16}
